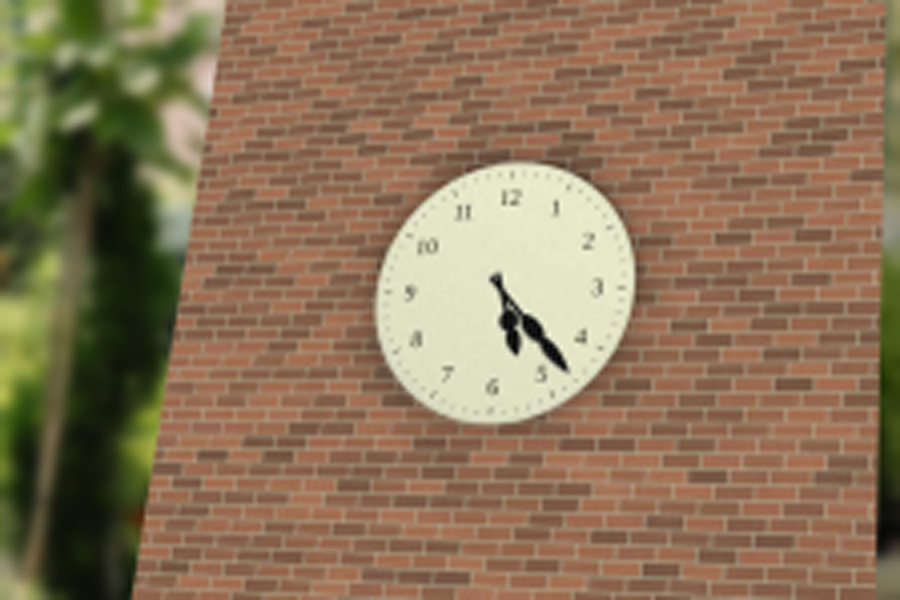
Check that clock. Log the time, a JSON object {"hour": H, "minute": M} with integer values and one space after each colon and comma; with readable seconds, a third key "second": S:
{"hour": 5, "minute": 23}
